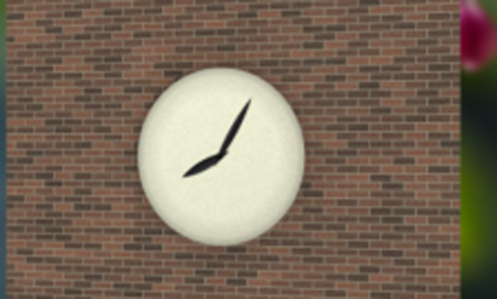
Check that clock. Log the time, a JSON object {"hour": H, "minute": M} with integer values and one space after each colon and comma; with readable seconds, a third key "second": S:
{"hour": 8, "minute": 5}
